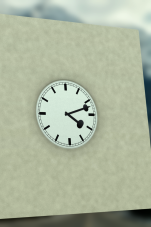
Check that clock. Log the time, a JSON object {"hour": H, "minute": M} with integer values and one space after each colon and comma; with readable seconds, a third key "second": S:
{"hour": 4, "minute": 12}
